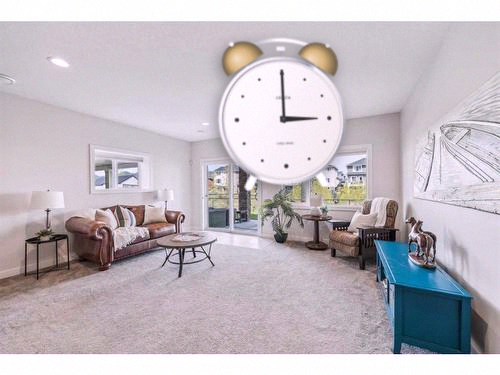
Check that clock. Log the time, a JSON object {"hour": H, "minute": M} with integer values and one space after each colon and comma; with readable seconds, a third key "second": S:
{"hour": 3, "minute": 0}
